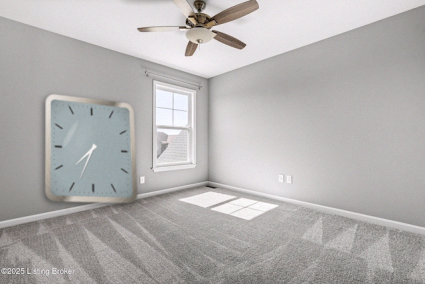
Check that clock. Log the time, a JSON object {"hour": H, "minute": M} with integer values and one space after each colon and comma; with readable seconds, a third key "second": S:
{"hour": 7, "minute": 34}
